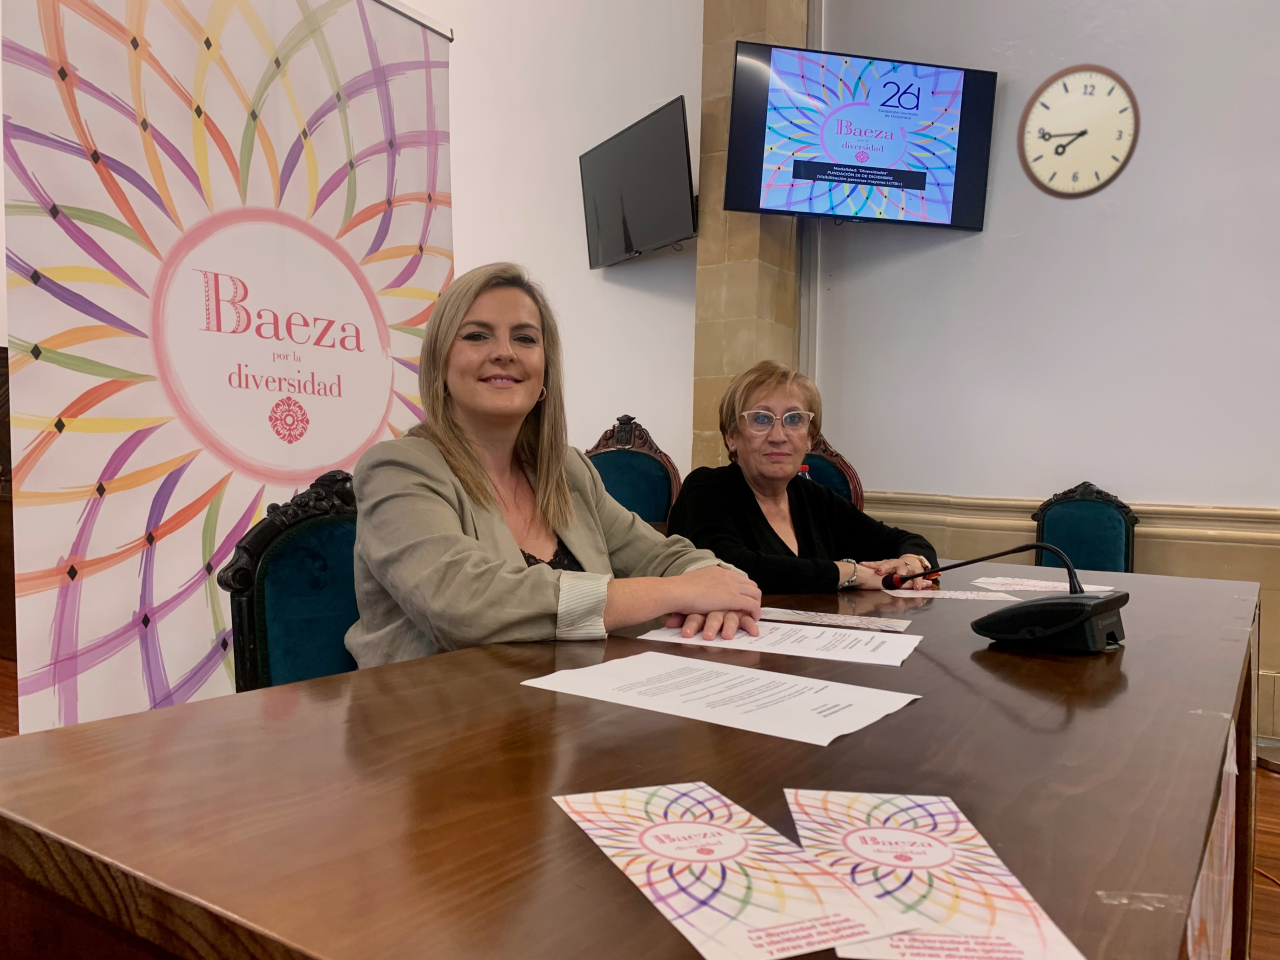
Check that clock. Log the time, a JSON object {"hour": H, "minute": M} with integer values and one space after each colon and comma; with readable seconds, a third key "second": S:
{"hour": 7, "minute": 44}
